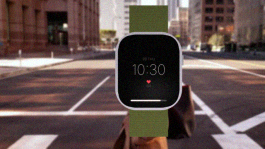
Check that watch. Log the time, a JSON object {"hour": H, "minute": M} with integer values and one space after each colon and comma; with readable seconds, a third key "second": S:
{"hour": 10, "minute": 30}
